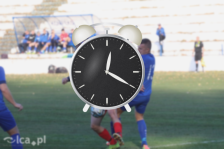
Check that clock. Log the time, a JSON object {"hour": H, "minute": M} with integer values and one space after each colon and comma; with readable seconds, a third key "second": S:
{"hour": 12, "minute": 20}
